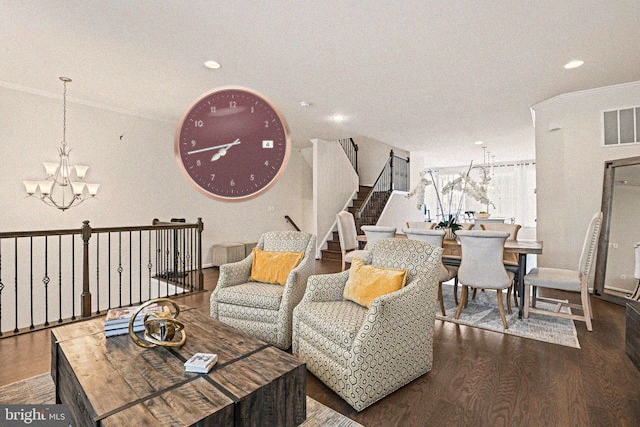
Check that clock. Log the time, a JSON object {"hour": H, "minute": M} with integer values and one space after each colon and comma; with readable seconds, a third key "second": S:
{"hour": 7, "minute": 43}
